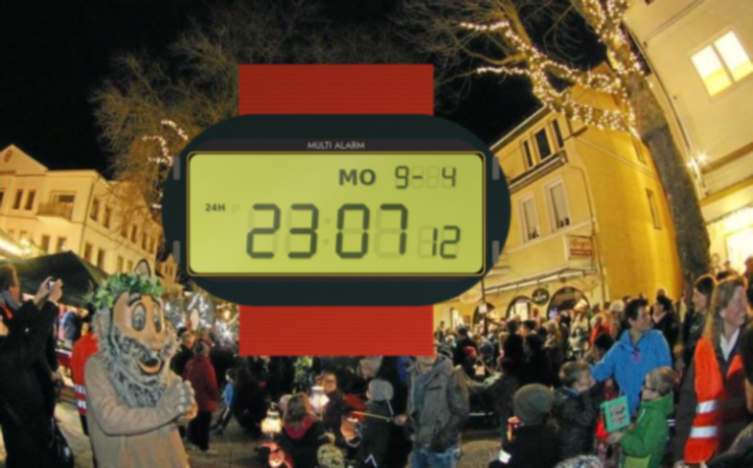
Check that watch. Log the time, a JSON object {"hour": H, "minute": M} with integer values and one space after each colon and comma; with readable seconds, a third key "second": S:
{"hour": 23, "minute": 7, "second": 12}
